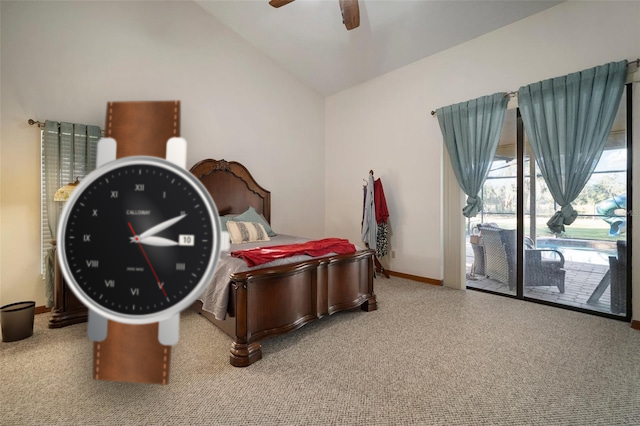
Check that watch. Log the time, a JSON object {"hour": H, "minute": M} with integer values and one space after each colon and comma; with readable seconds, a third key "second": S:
{"hour": 3, "minute": 10, "second": 25}
